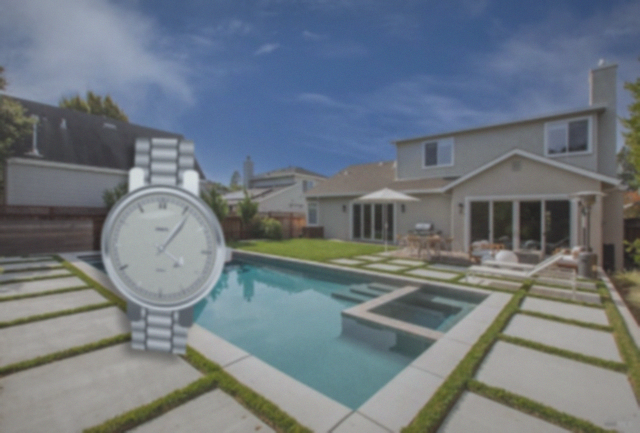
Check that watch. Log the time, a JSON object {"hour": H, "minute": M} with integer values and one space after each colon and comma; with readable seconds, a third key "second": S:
{"hour": 4, "minute": 6}
